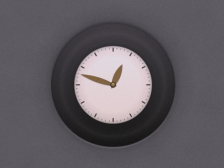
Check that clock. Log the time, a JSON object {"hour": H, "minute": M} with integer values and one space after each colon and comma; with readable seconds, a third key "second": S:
{"hour": 12, "minute": 48}
